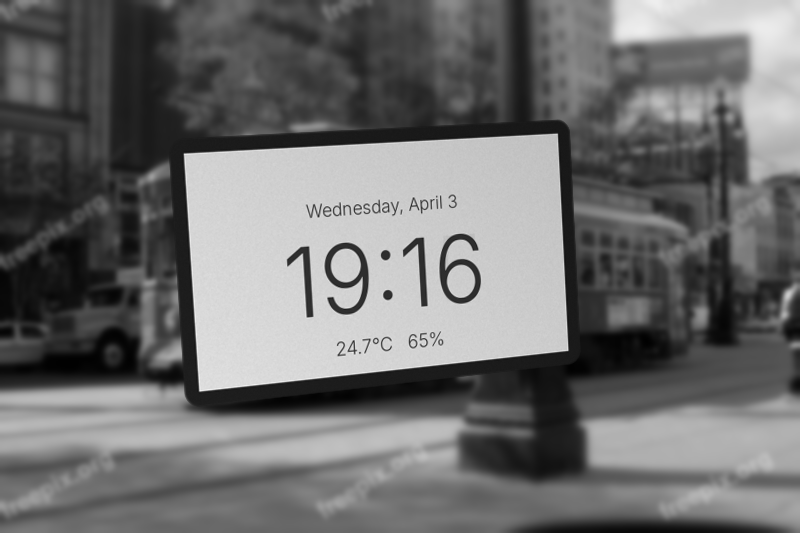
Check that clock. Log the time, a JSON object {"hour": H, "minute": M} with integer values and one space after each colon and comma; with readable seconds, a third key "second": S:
{"hour": 19, "minute": 16}
